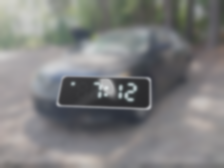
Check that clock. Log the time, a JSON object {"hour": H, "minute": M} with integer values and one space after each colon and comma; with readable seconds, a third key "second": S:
{"hour": 7, "minute": 12}
